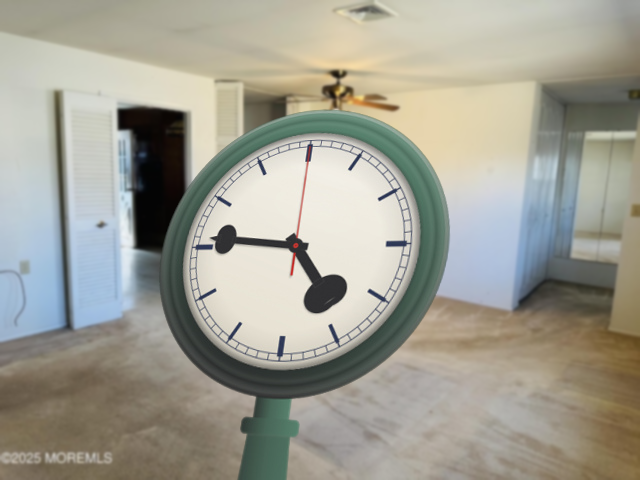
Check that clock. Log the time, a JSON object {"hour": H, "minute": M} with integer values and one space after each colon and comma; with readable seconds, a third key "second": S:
{"hour": 4, "minute": 46, "second": 0}
